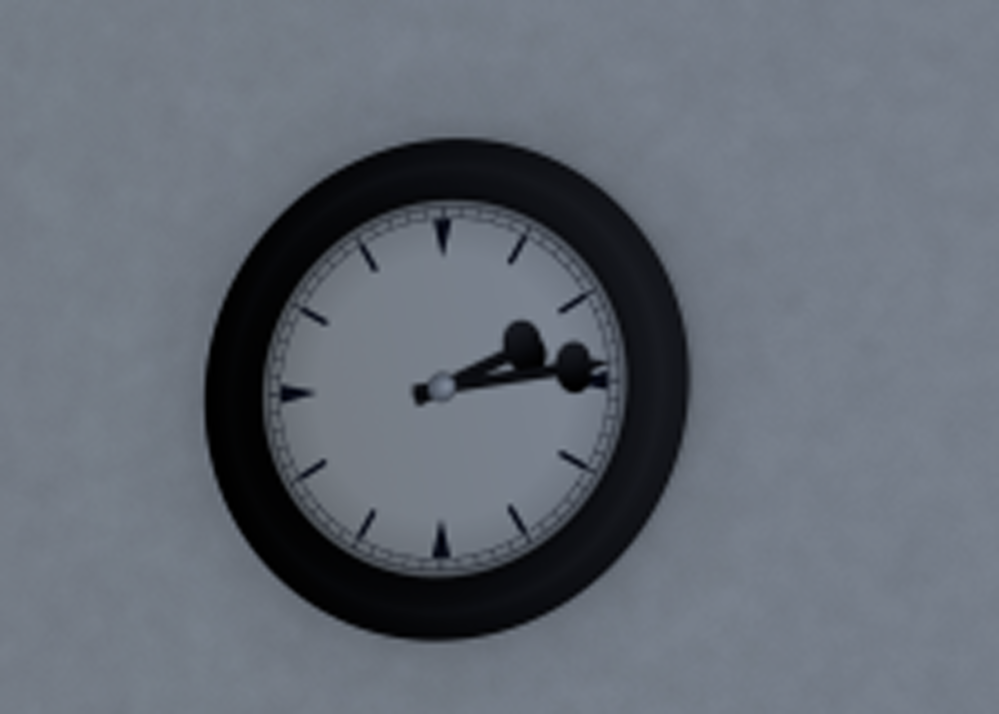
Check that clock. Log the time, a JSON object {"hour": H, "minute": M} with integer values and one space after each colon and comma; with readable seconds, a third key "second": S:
{"hour": 2, "minute": 14}
